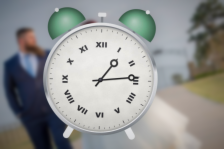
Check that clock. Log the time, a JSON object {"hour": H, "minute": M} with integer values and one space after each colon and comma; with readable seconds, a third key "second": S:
{"hour": 1, "minute": 14}
